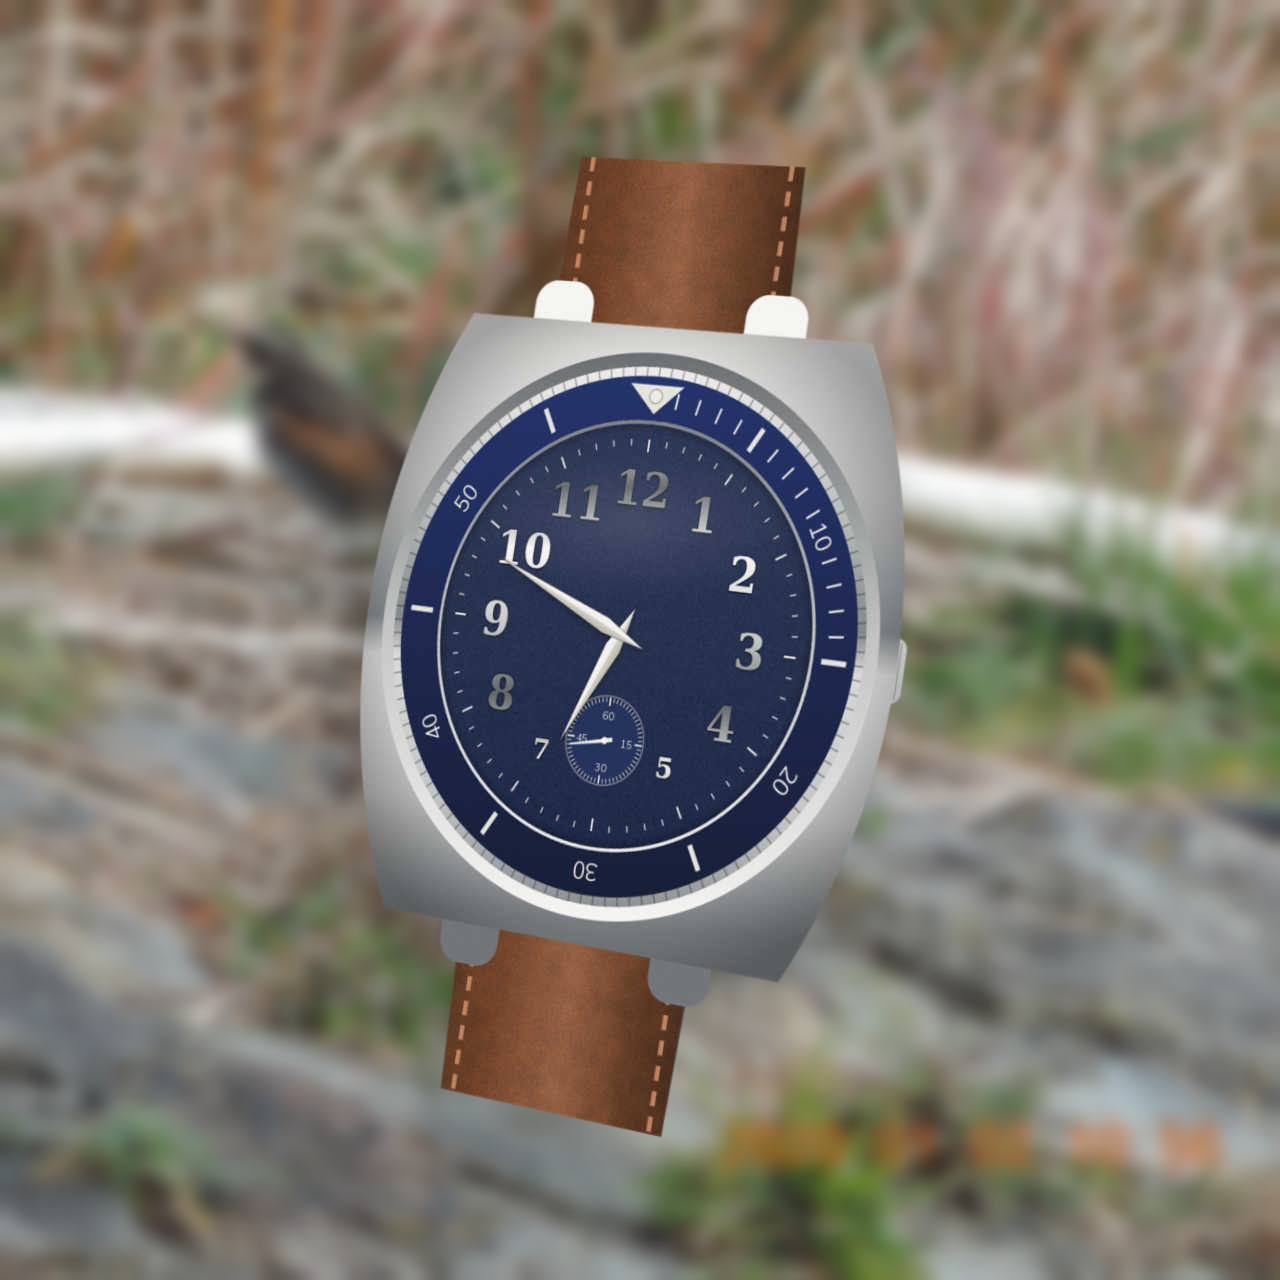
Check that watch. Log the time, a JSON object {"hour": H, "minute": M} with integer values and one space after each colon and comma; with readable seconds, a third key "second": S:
{"hour": 6, "minute": 48, "second": 43}
